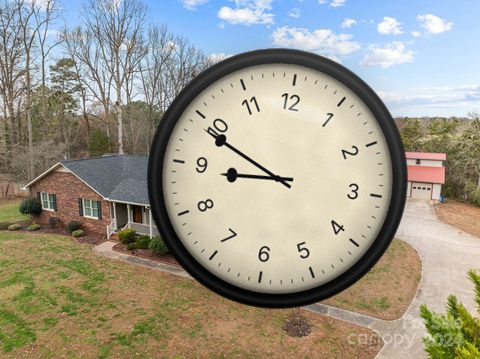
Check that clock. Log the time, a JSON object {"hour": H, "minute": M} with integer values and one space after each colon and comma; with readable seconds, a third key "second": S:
{"hour": 8, "minute": 49}
